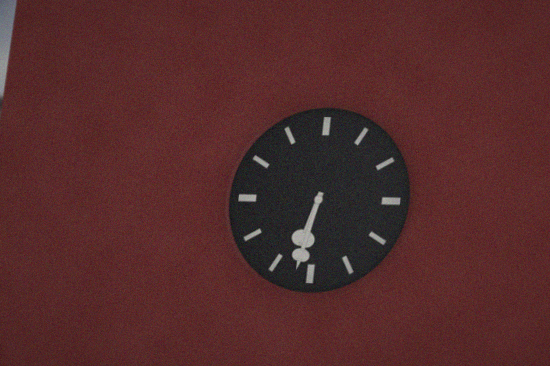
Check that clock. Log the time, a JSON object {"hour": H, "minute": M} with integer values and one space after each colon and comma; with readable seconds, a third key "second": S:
{"hour": 6, "minute": 32}
